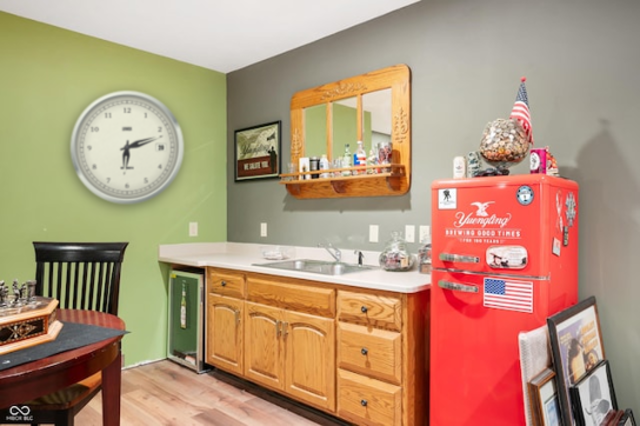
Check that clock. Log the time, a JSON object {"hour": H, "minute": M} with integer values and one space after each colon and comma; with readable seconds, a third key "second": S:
{"hour": 6, "minute": 12}
